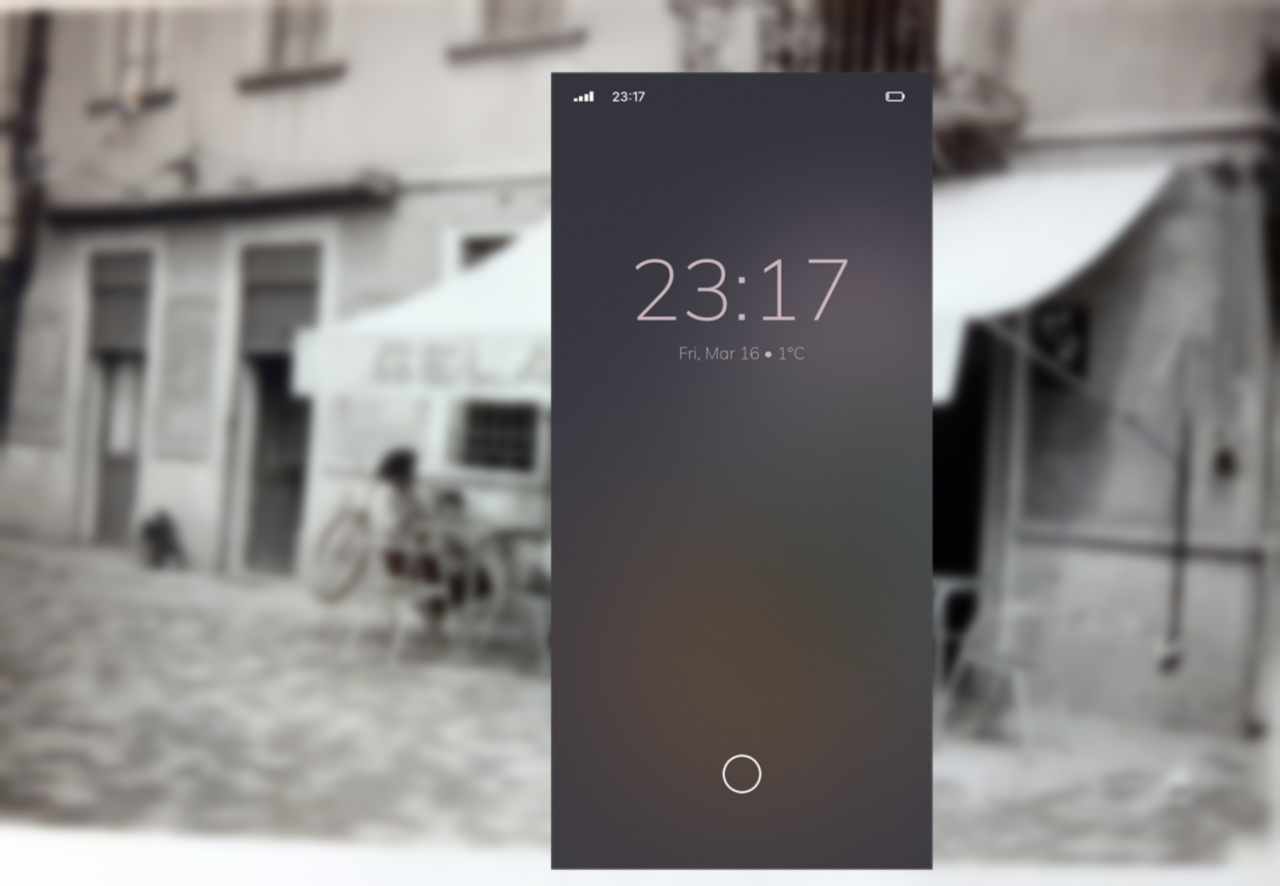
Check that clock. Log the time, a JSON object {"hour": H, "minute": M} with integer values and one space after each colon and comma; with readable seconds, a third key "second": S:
{"hour": 23, "minute": 17}
